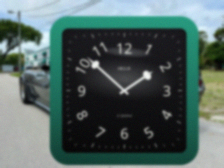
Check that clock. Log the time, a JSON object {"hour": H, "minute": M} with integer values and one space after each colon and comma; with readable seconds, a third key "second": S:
{"hour": 1, "minute": 52}
